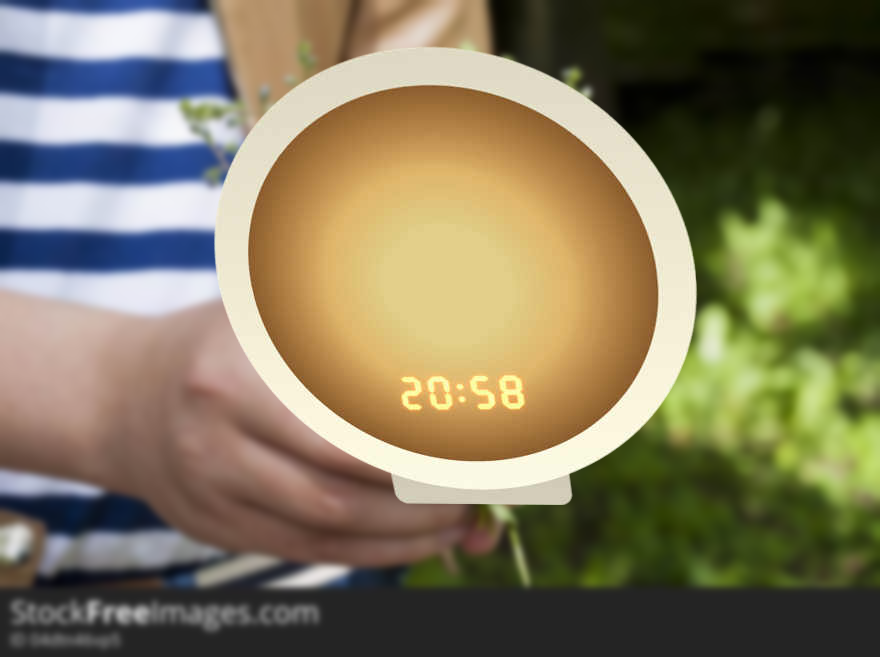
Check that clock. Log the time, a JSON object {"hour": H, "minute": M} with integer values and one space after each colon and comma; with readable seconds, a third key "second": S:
{"hour": 20, "minute": 58}
